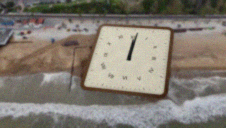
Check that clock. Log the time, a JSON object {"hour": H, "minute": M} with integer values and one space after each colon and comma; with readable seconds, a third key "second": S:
{"hour": 12, "minute": 1}
